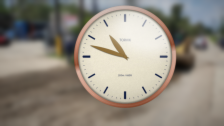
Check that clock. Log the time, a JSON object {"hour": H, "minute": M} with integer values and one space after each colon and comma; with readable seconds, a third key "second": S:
{"hour": 10, "minute": 48}
